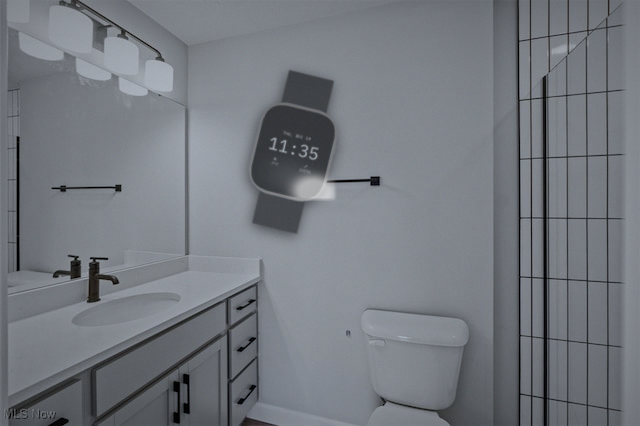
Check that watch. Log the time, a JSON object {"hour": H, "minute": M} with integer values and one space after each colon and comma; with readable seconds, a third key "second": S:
{"hour": 11, "minute": 35}
